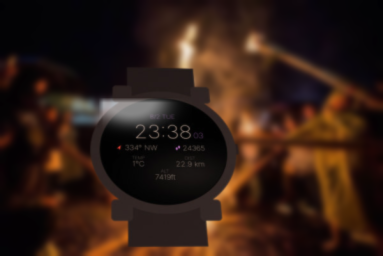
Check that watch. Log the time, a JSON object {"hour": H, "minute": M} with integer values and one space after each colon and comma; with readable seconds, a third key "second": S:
{"hour": 23, "minute": 38}
